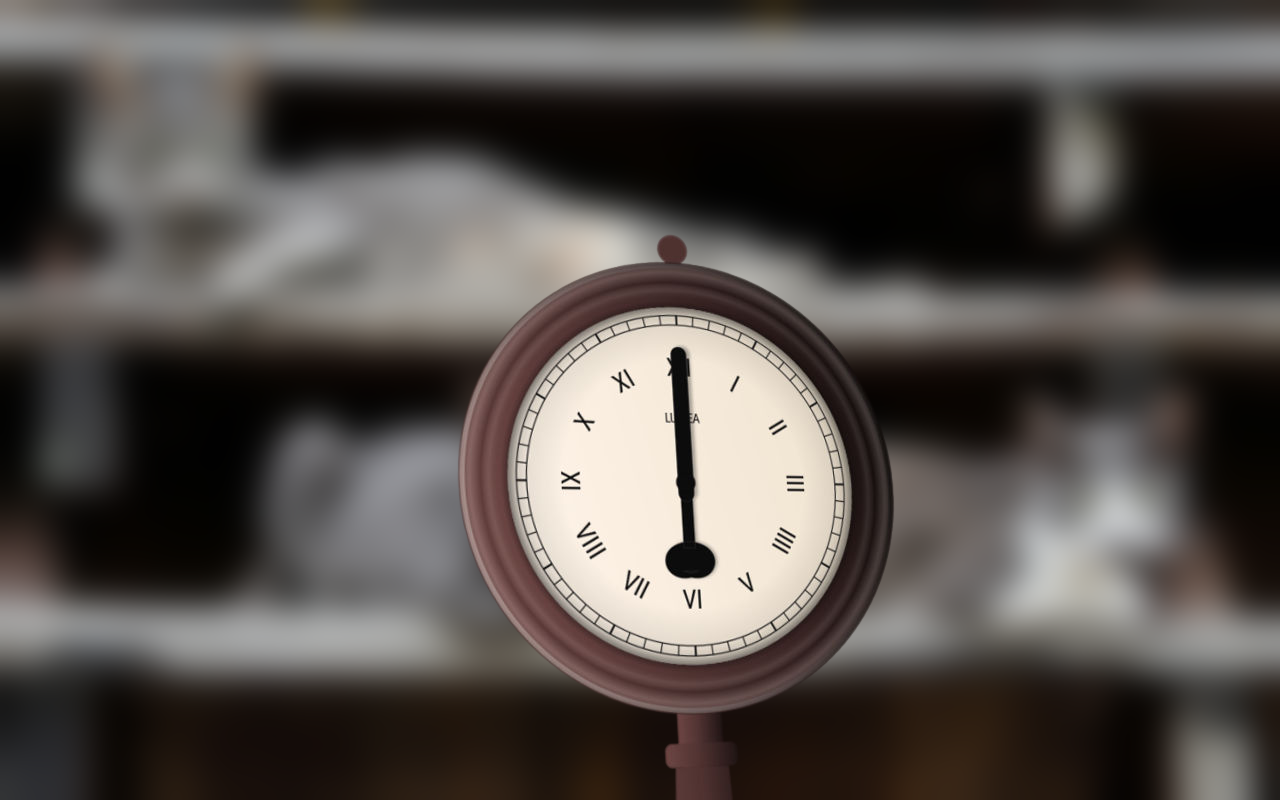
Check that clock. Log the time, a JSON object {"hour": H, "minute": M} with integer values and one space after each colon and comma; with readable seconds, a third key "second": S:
{"hour": 6, "minute": 0}
